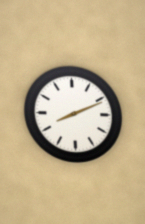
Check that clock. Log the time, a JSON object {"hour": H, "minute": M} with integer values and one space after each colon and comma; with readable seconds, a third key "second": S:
{"hour": 8, "minute": 11}
